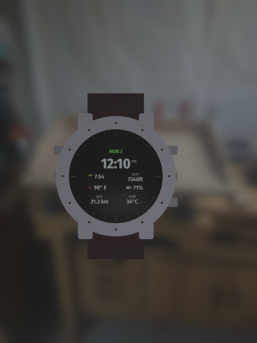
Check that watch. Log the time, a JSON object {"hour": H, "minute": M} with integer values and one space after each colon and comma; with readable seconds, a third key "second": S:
{"hour": 12, "minute": 10}
